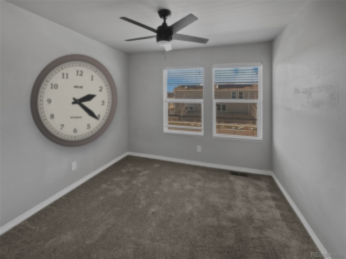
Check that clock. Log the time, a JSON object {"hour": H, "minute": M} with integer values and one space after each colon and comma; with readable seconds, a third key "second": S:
{"hour": 2, "minute": 21}
